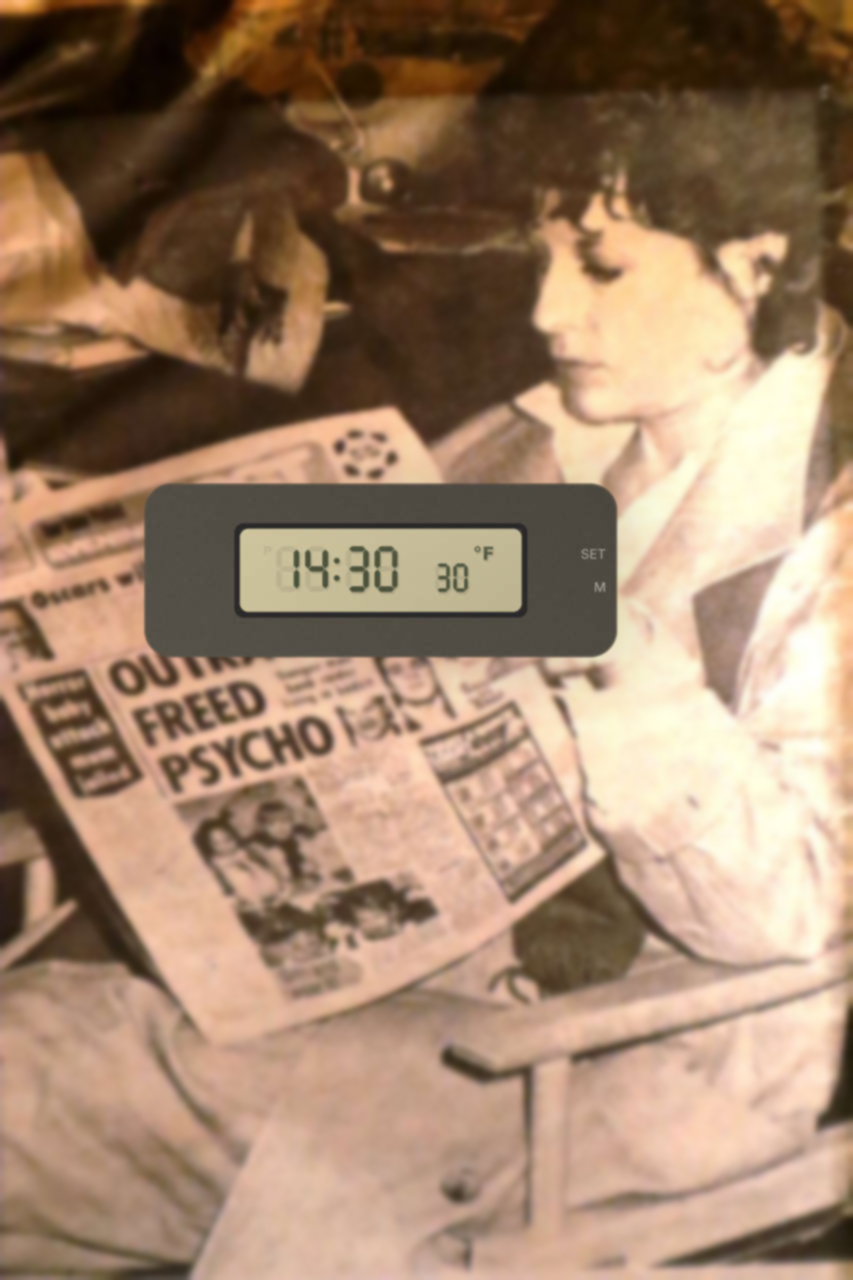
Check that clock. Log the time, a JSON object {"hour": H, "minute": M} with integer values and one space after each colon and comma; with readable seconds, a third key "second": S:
{"hour": 14, "minute": 30}
